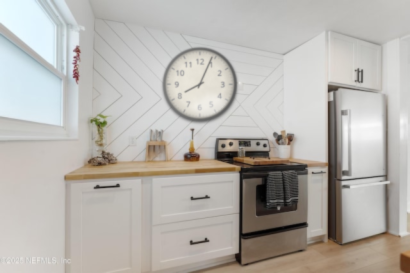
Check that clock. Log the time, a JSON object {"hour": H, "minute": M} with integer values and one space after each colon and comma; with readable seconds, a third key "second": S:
{"hour": 8, "minute": 4}
